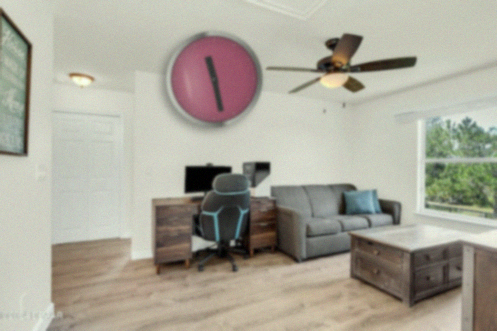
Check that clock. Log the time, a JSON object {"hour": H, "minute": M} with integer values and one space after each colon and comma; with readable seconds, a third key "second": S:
{"hour": 11, "minute": 28}
